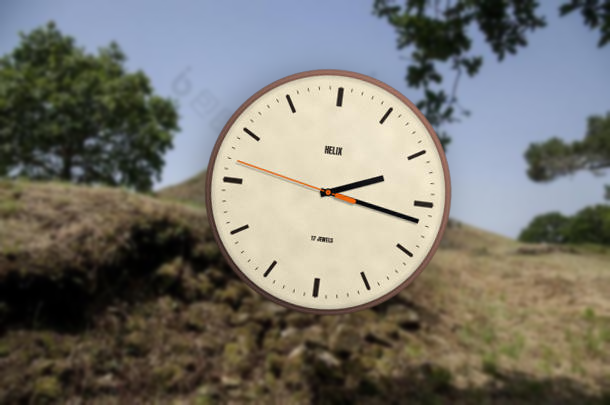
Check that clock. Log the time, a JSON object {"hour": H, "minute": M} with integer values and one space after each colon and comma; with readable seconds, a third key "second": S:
{"hour": 2, "minute": 16, "second": 47}
